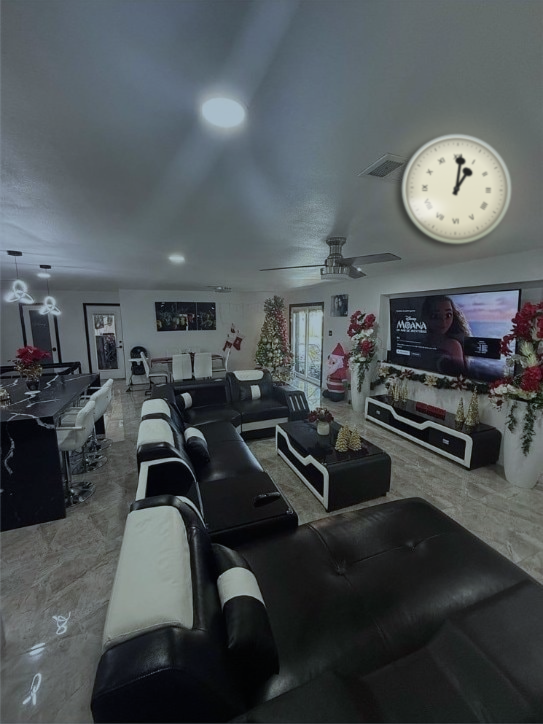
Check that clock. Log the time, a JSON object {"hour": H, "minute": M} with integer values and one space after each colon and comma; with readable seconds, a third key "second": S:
{"hour": 1, "minute": 1}
